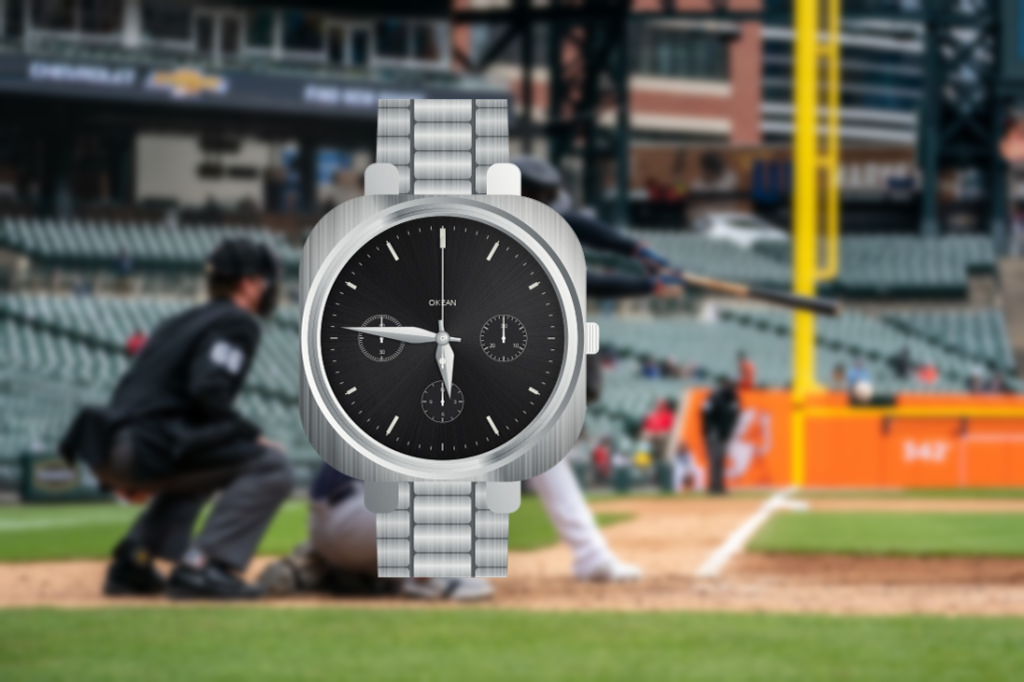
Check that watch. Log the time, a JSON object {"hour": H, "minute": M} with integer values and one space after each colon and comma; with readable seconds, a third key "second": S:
{"hour": 5, "minute": 46}
